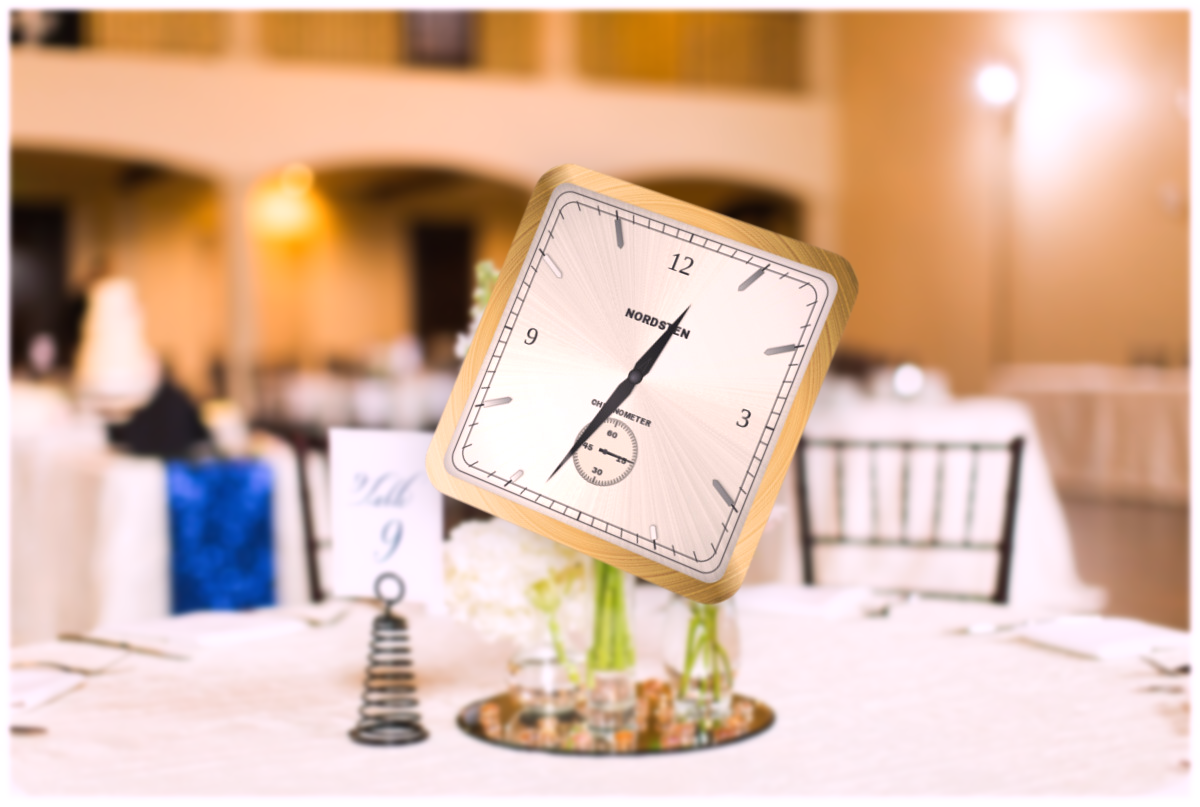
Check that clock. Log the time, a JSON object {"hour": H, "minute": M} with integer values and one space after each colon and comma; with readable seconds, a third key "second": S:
{"hour": 12, "minute": 33, "second": 15}
